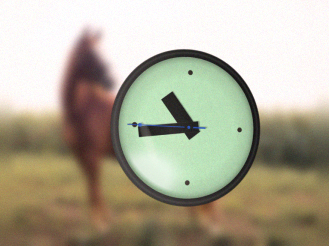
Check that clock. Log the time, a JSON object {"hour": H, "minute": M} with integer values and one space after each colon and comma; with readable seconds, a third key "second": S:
{"hour": 10, "minute": 43, "second": 45}
